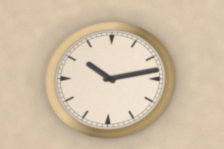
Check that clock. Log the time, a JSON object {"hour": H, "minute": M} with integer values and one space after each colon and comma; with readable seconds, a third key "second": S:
{"hour": 10, "minute": 13}
